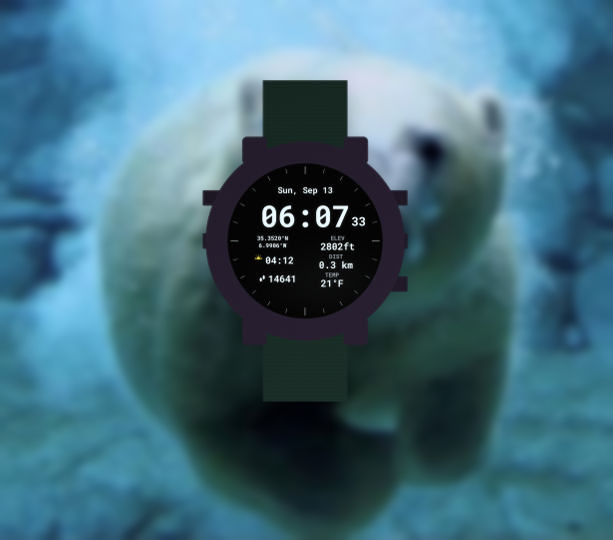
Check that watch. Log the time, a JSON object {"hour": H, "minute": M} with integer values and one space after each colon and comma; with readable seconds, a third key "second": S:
{"hour": 6, "minute": 7, "second": 33}
